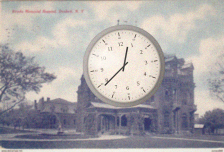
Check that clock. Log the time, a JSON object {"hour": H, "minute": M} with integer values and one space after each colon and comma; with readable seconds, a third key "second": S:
{"hour": 12, "minute": 39}
